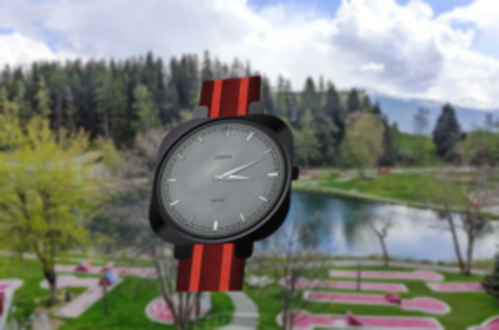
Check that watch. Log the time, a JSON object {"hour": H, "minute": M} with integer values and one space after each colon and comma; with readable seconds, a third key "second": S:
{"hour": 3, "minute": 11}
